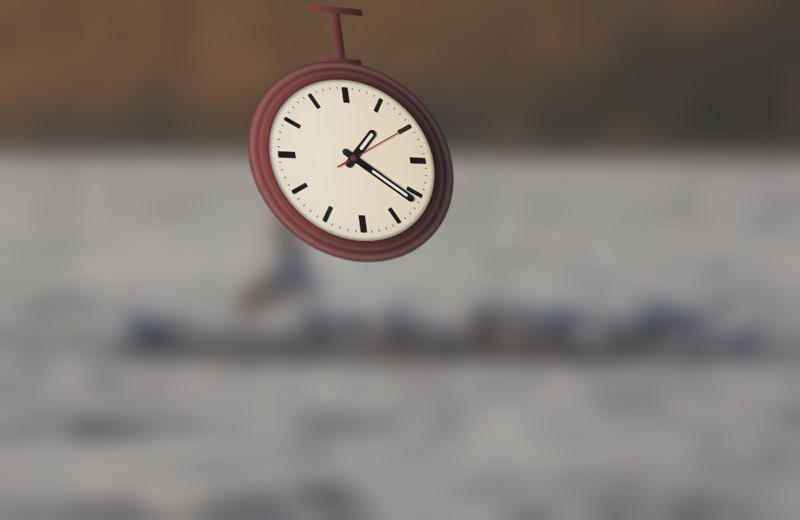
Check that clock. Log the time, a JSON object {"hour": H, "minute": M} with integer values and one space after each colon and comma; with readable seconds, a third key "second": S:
{"hour": 1, "minute": 21, "second": 10}
